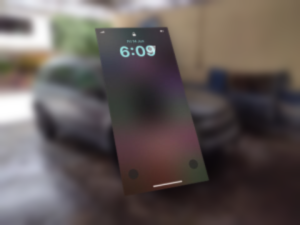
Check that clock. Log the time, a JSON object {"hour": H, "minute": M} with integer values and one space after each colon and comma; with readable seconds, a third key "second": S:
{"hour": 6, "minute": 9}
